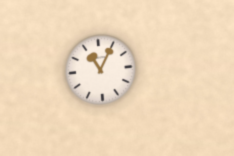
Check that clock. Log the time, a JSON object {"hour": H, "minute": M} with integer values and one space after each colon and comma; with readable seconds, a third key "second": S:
{"hour": 11, "minute": 5}
